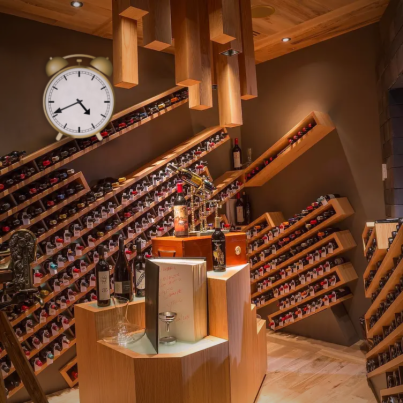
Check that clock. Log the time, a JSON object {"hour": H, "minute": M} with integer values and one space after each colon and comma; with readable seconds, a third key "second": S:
{"hour": 4, "minute": 41}
